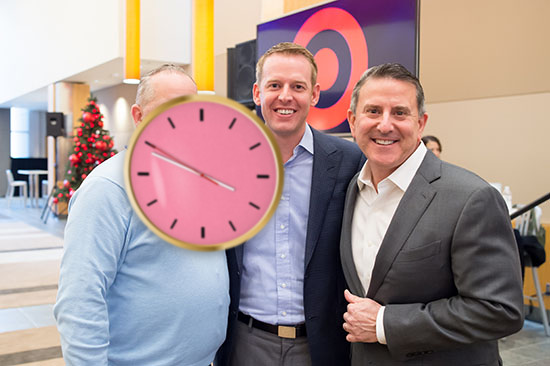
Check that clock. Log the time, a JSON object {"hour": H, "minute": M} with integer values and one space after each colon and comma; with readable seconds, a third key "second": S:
{"hour": 3, "minute": 48, "second": 50}
